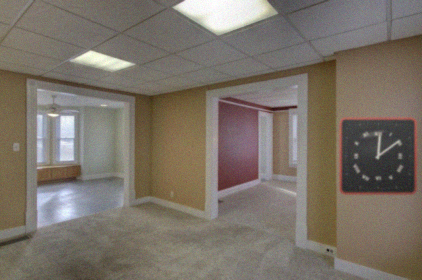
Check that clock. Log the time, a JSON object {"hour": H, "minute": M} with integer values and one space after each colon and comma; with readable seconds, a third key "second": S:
{"hour": 12, "minute": 9}
